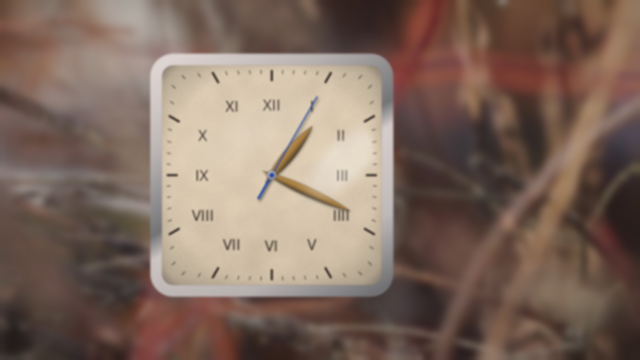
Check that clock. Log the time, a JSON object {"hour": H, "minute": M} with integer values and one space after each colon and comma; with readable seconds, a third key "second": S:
{"hour": 1, "minute": 19, "second": 5}
